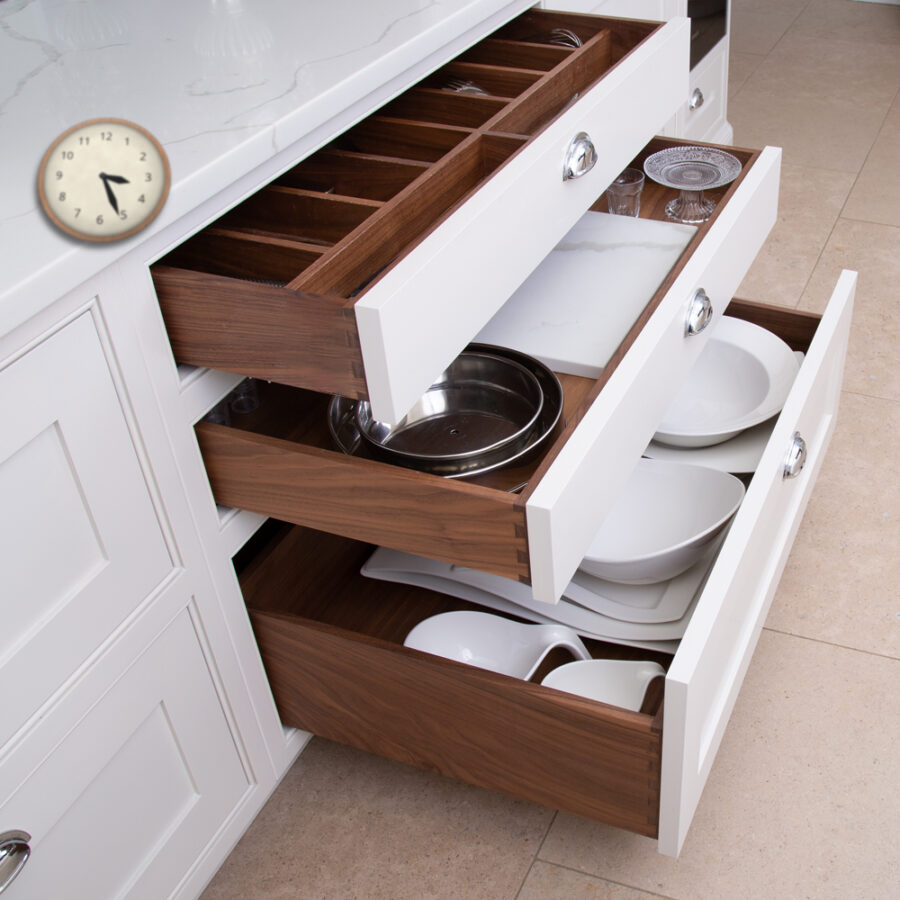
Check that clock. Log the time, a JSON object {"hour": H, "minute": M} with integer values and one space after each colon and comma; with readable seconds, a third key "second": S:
{"hour": 3, "minute": 26}
